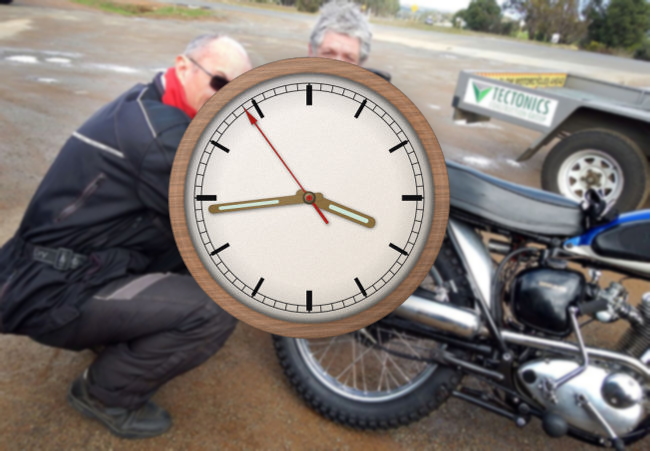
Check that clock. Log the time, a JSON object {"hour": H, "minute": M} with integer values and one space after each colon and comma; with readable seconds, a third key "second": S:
{"hour": 3, "minute": 43, "second": 54}
